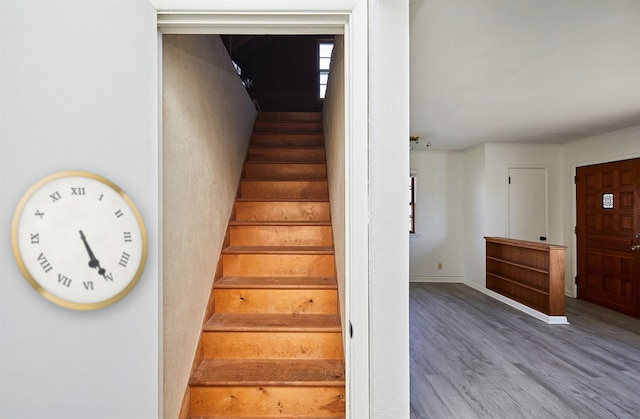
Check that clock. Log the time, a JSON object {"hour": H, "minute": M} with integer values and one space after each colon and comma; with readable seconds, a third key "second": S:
{"hour": 5, "minute": 26}
